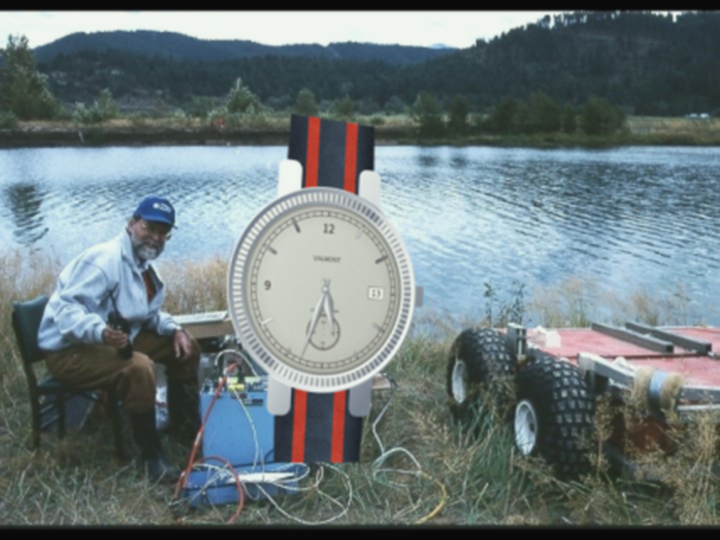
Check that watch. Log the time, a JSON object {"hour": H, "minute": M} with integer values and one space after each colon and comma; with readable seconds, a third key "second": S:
{"hour": 5, "minute": 33}
